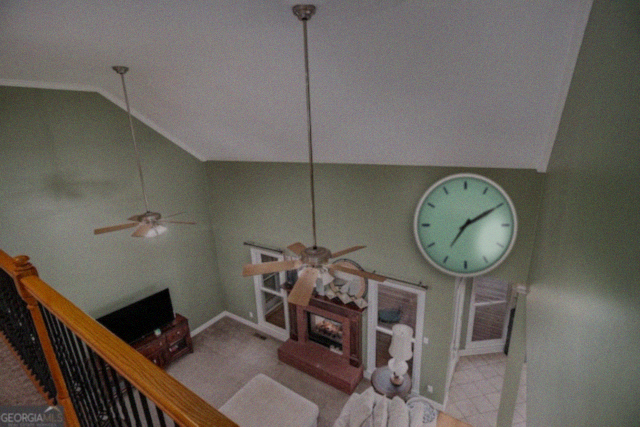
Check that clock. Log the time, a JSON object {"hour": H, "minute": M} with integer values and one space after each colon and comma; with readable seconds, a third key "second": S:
{"hour": 7, "minute": 10}
